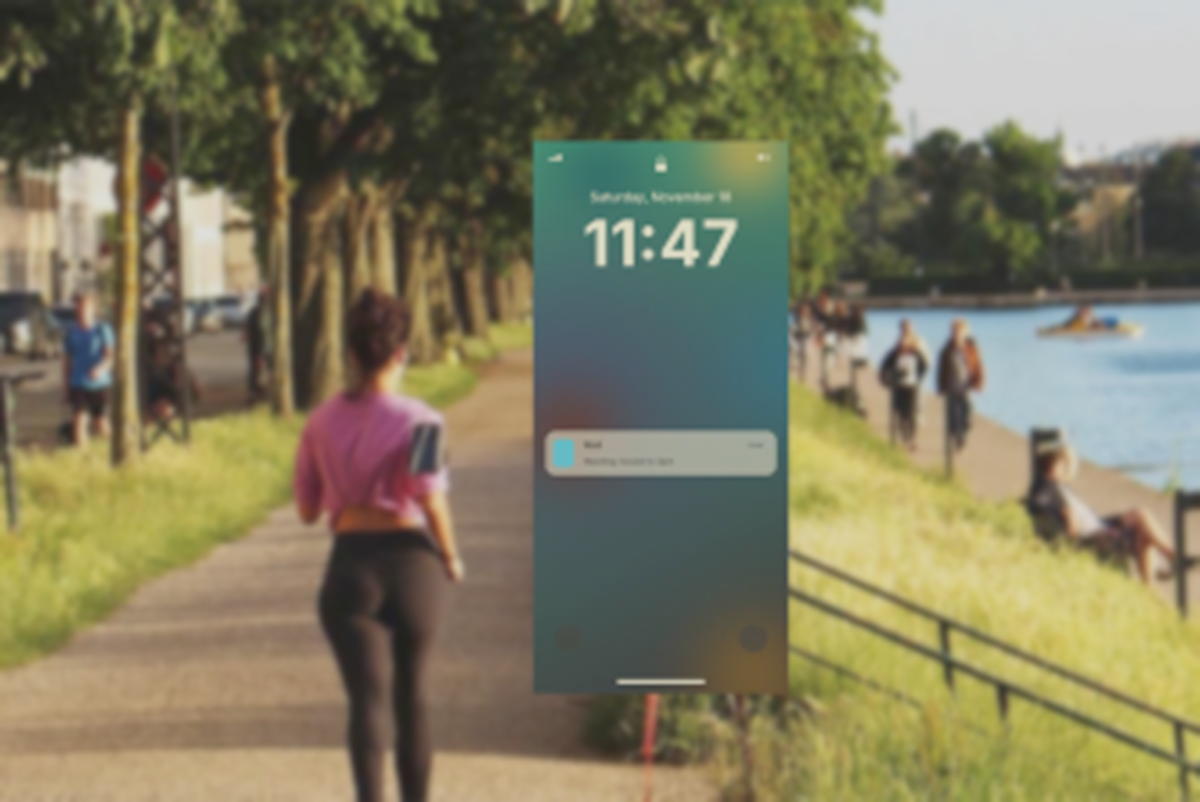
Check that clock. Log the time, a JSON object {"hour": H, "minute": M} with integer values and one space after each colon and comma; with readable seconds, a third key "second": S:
{"hour": 11, "minute": 47}
